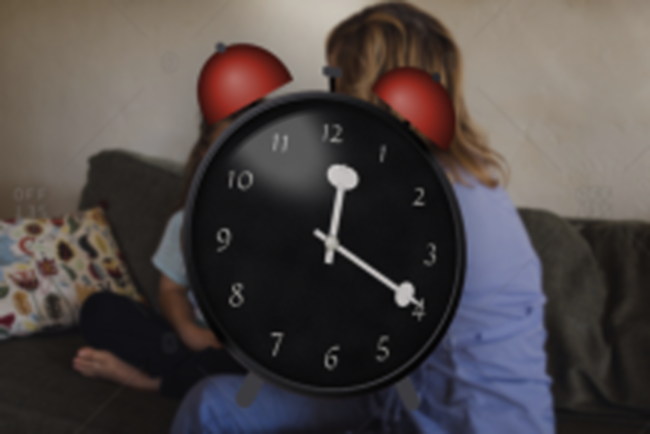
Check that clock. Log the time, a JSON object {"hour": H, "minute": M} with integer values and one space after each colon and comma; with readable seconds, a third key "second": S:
{"hour": 12, "minute": 20}
